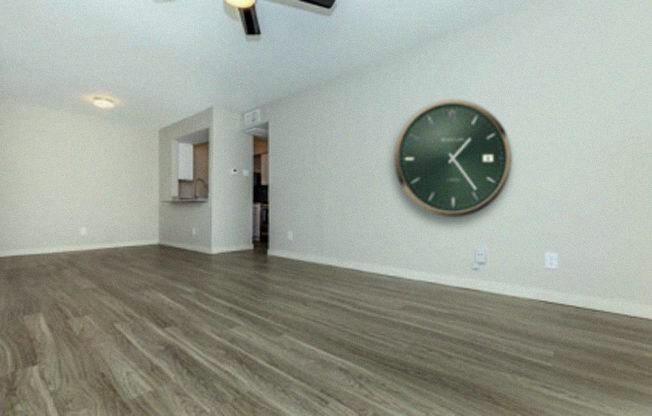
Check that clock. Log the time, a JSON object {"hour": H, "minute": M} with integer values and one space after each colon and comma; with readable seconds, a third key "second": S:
{"hour": 1, "minute": 24}
